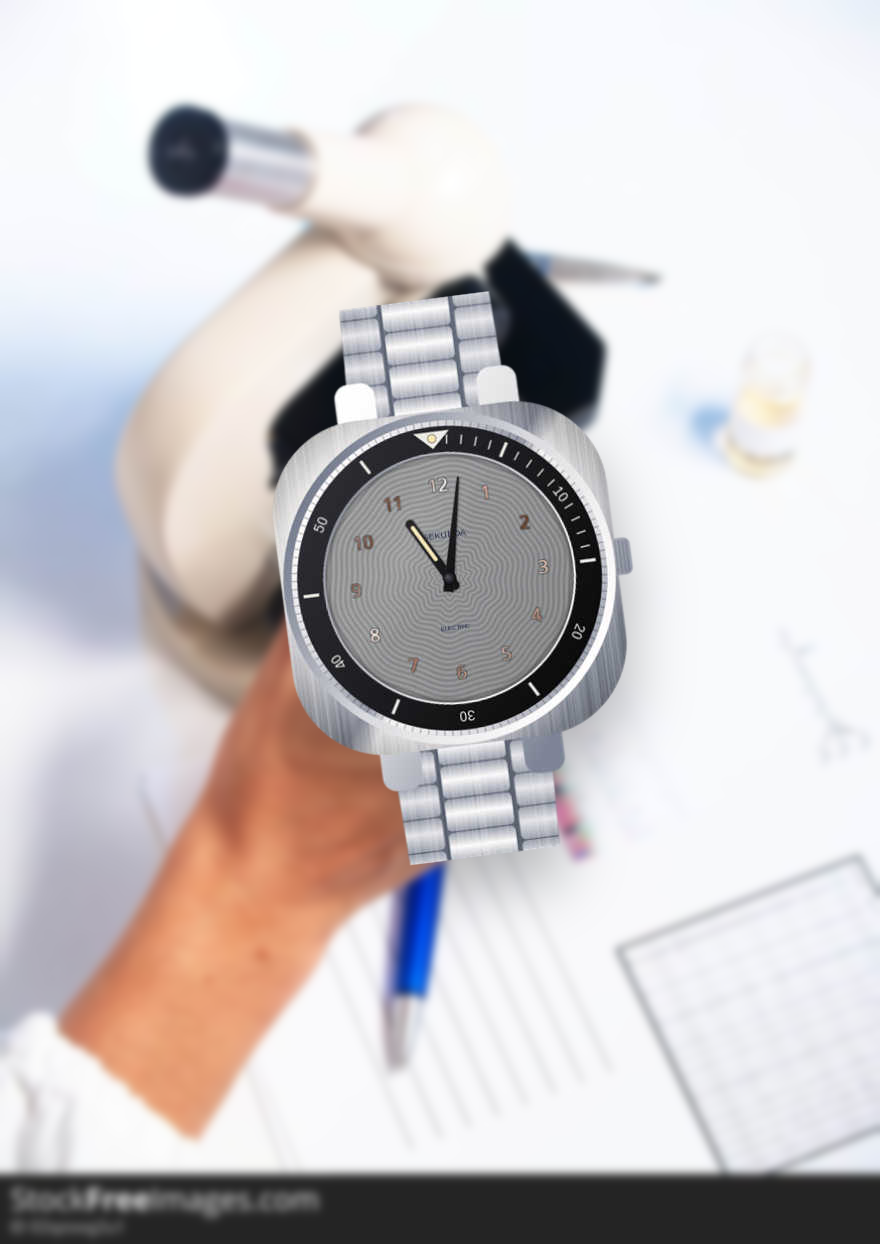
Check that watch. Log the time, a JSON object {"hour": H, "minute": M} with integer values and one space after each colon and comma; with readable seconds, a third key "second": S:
{"hour": 11, "minute": 2}
